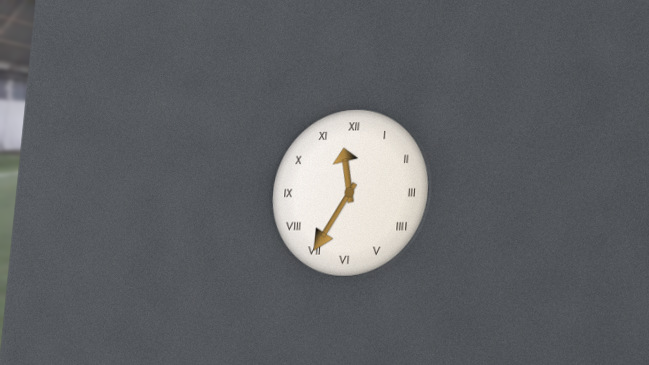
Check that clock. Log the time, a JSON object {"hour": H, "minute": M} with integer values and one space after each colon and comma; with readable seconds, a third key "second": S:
{"hour": 11, "minute": 35}
